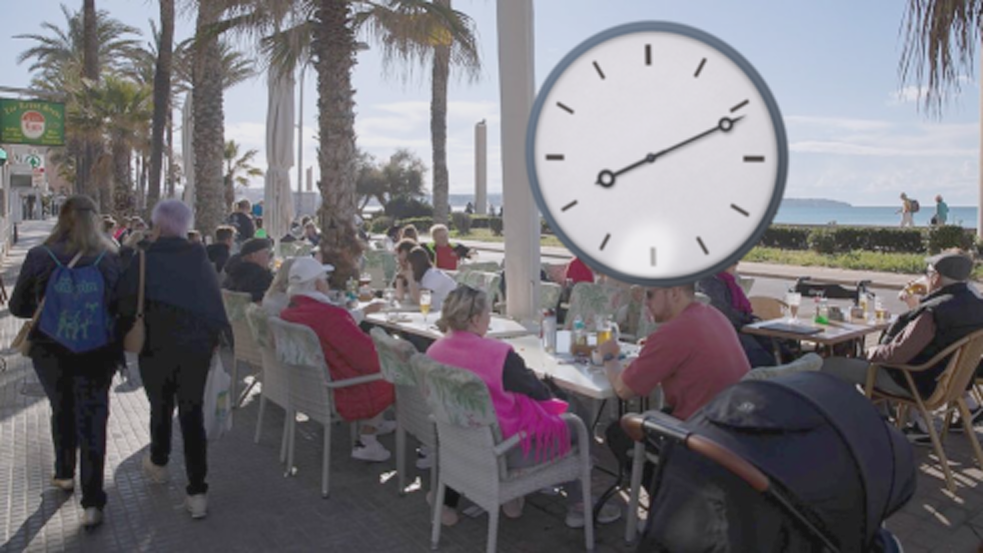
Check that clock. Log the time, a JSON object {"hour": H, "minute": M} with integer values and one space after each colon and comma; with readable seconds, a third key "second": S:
{"hour": 8, "minute": 11}
